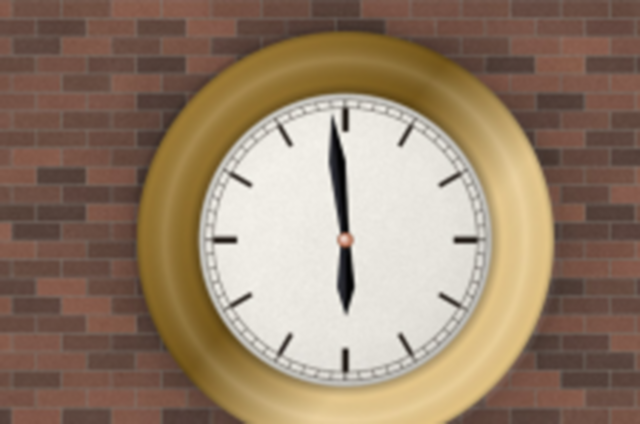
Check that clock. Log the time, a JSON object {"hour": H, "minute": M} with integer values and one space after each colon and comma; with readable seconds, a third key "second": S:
{"hour": 5, "minute": 59}
